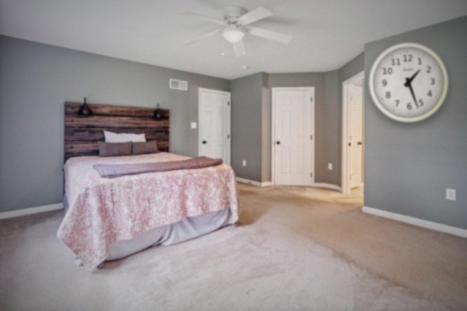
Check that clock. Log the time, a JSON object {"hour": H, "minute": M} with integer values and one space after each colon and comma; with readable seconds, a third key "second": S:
{"hour": 1, "minute": 27}
